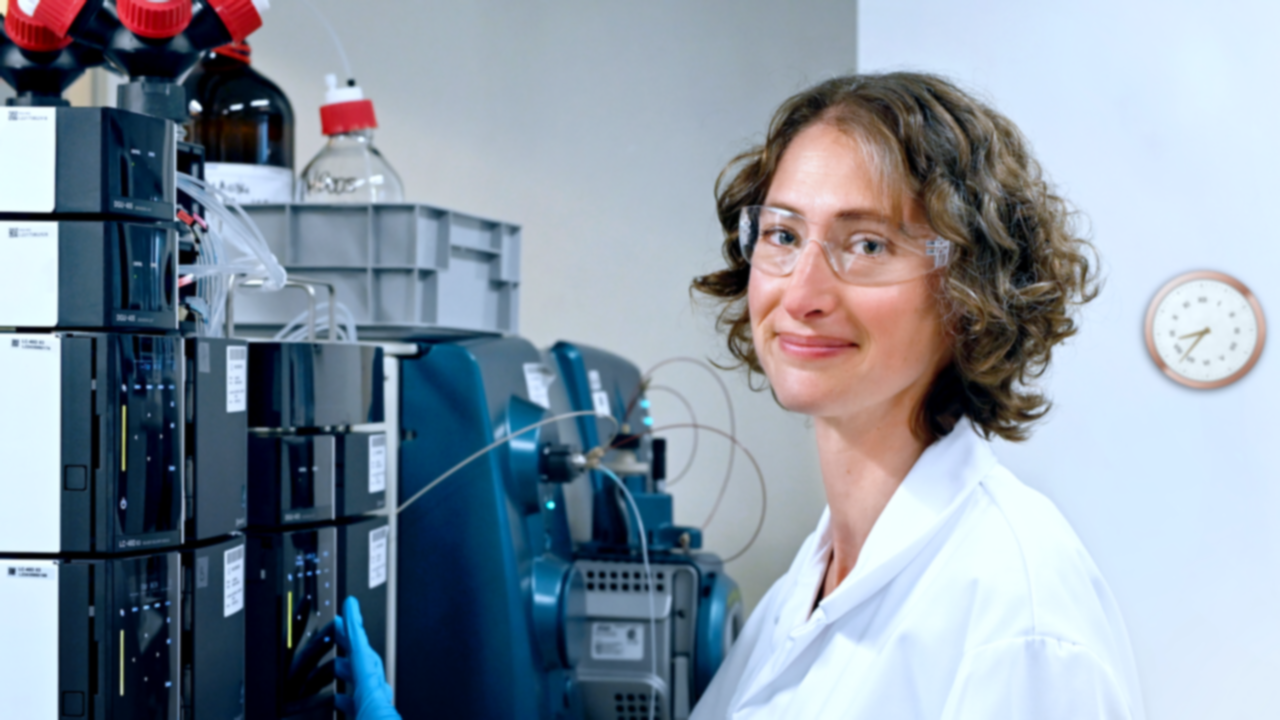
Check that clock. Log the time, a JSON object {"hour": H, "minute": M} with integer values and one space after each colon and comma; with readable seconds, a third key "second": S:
{"hour": 8, "minute": 37}
